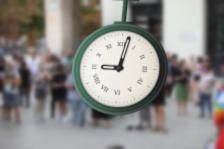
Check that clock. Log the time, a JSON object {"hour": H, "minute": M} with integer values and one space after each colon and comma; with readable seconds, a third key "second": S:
{"hour": 9, "minute": 2}
